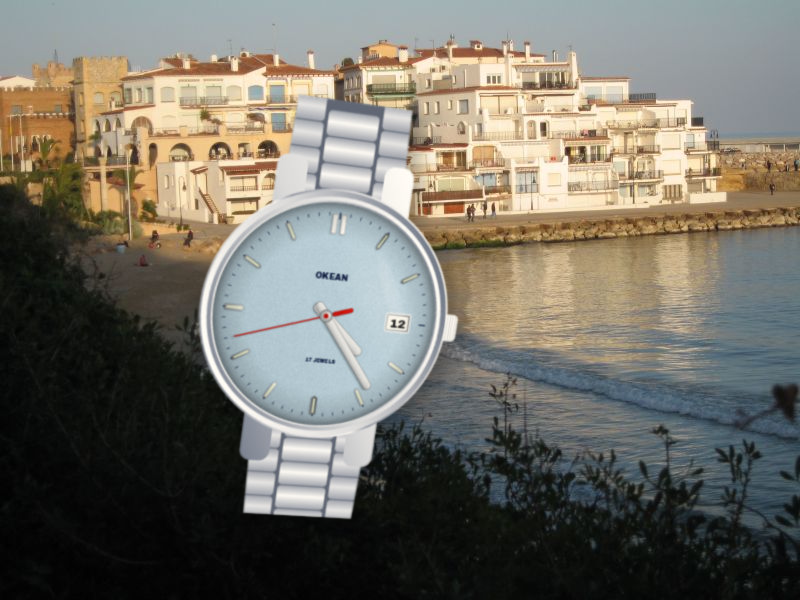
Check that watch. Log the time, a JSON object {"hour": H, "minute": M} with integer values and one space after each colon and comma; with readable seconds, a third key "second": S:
{"hour": 4, "minute": 23, "second": 42}
